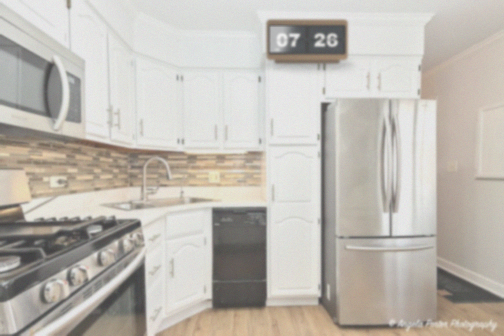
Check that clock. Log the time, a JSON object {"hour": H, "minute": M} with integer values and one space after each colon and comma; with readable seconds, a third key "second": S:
{"hour": 7, "minute": 26}
